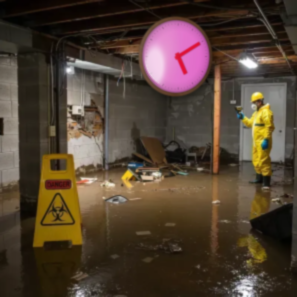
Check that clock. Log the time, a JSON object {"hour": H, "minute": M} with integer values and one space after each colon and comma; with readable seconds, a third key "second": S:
{"hour": 5, "minute": 10}
